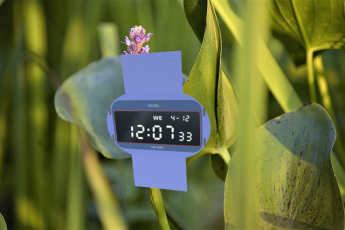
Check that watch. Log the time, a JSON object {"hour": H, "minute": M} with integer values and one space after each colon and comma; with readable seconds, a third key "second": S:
{"hour": 12, "minute": 7, "second": 33}
